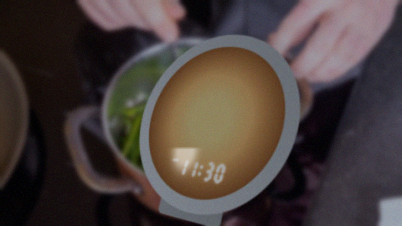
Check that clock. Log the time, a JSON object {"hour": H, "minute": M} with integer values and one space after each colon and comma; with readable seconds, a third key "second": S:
{"hour": 11, "minute": 30}
